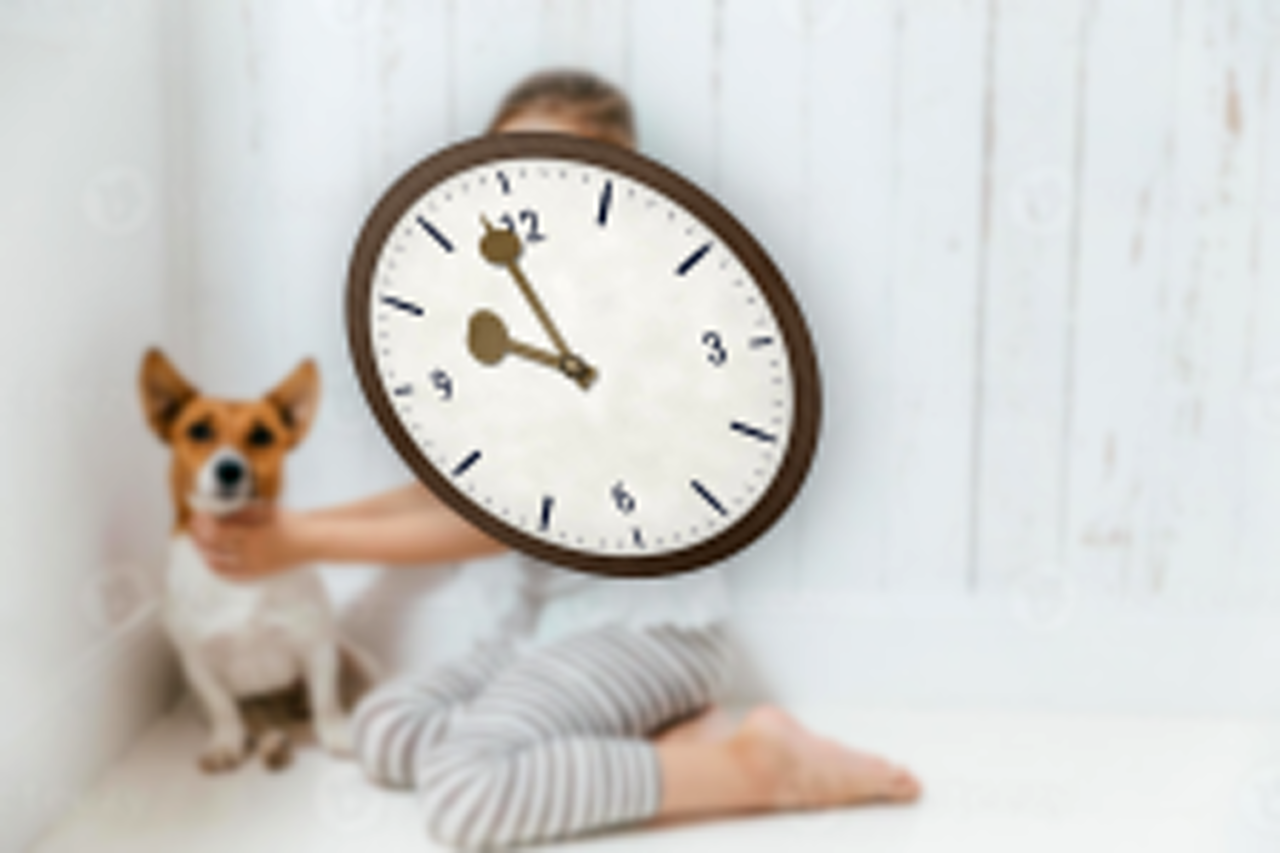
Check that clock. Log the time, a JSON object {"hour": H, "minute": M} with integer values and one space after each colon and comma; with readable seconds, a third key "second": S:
{"hour": 9, "minute": 58}
